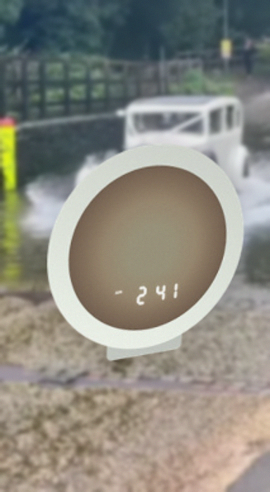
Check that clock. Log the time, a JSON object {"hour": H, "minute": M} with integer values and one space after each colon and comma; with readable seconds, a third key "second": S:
{"hour": 2, "minute": 41}
